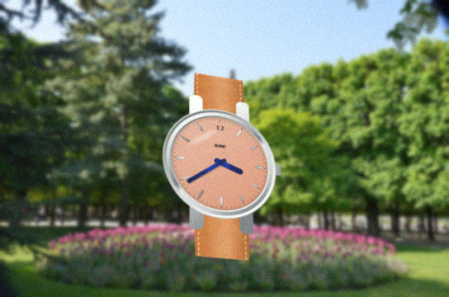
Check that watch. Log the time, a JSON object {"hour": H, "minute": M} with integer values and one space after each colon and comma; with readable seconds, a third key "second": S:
{"hour": 3, "minute": 39}
